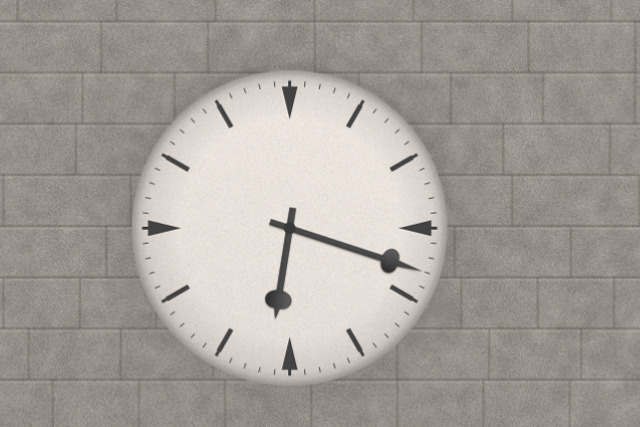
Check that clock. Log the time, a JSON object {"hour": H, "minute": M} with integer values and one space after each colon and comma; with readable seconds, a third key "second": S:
{"hour": 6, "minute": 18}
